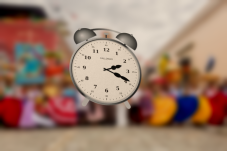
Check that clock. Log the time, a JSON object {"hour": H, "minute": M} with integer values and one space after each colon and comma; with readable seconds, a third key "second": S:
{"hour": 2, "minute": 19}
